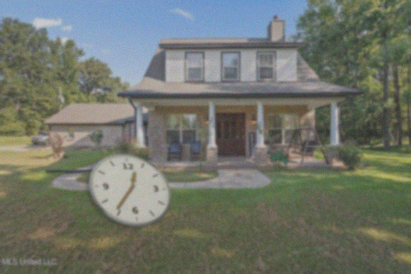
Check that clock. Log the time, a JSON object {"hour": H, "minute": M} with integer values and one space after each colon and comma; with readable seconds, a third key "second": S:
{"hour": 12, "minute": 36}
